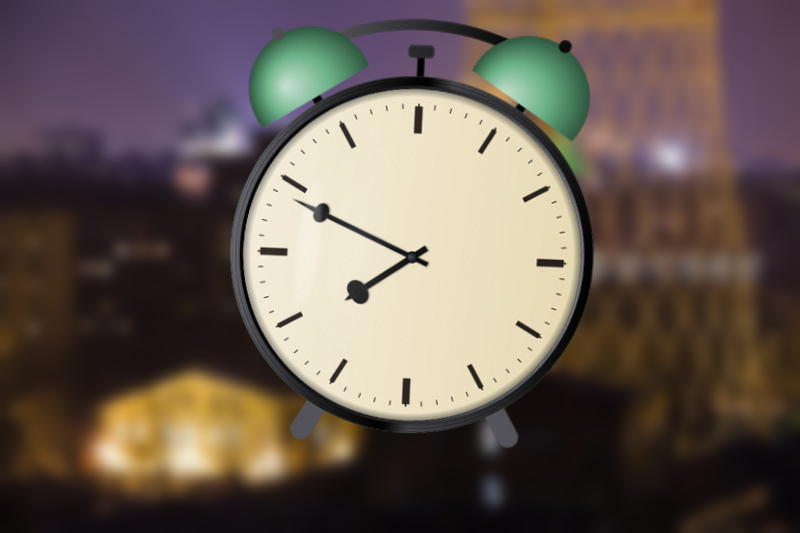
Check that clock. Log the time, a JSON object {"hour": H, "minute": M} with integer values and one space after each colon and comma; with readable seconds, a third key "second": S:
{"hour": 7, "minute": 49}
